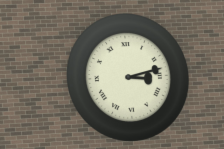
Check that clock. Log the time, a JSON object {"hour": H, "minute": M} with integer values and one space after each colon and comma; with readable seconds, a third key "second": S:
{"hour": 3, "minute": 13}
